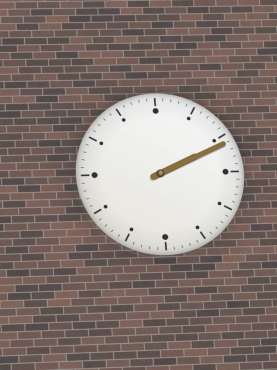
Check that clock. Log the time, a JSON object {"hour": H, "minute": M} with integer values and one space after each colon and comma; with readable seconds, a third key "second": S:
{"hour": 2, "minute": 11}
